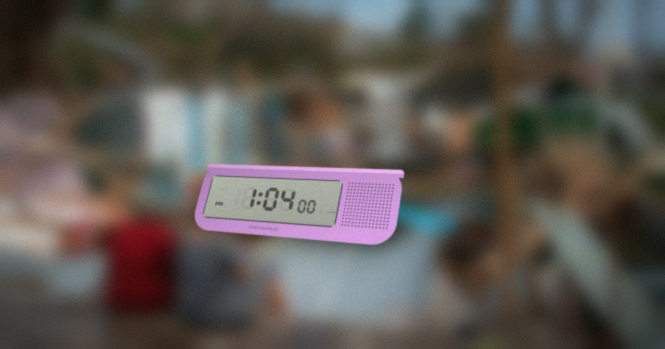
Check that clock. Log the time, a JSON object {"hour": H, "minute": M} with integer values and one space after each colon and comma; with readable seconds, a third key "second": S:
{"hour": 1, "minute": 4, "second": 0}
